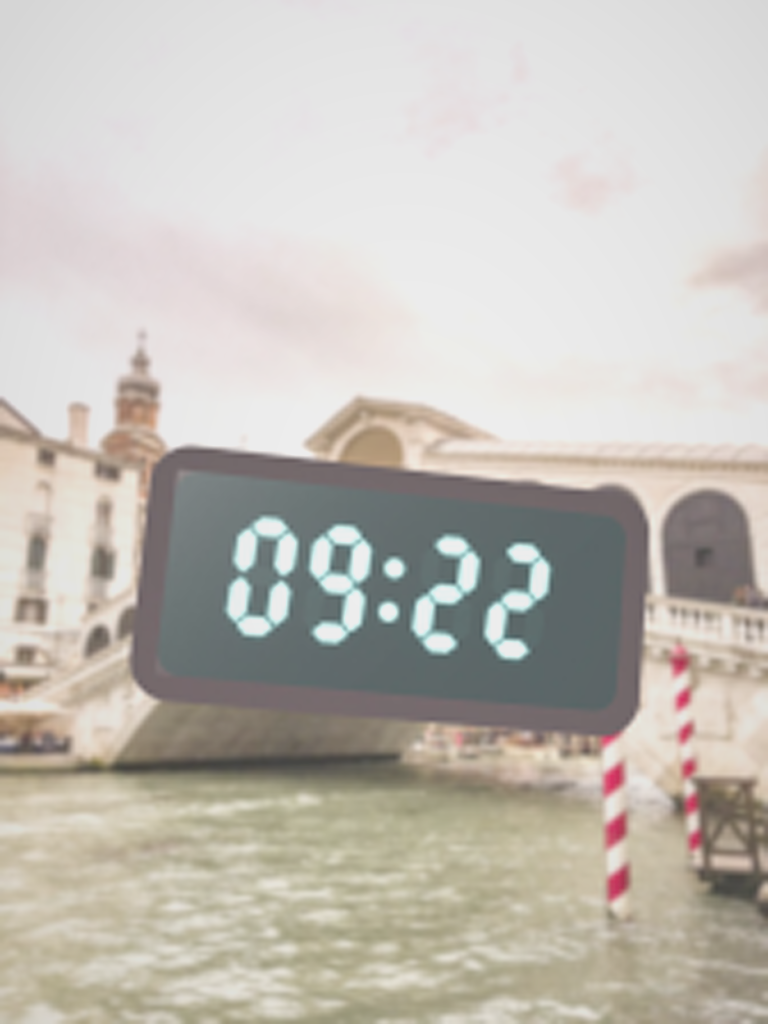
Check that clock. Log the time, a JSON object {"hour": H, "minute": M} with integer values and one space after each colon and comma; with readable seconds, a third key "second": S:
{"hour": 9, "minute": 22}
